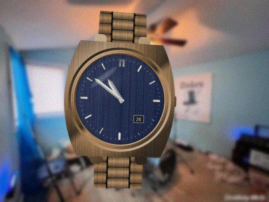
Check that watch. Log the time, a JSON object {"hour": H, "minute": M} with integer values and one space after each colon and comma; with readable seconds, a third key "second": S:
{"hour": 10, "minute": 51}
